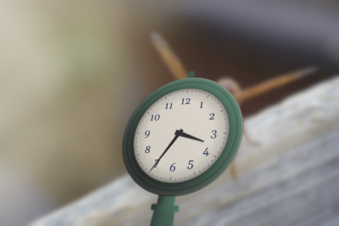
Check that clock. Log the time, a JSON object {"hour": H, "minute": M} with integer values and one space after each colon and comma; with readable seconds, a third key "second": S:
{"hour": 3, "minute": 35}
